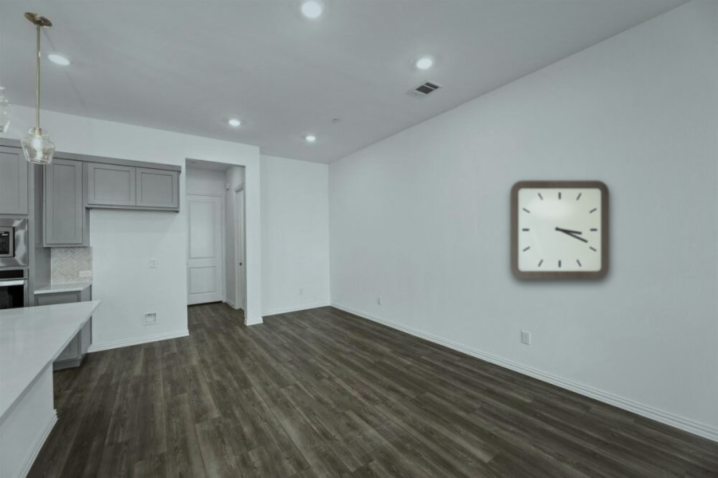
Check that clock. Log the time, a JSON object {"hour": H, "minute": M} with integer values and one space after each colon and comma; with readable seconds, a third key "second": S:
{"hour": 3, "minute": 19}
